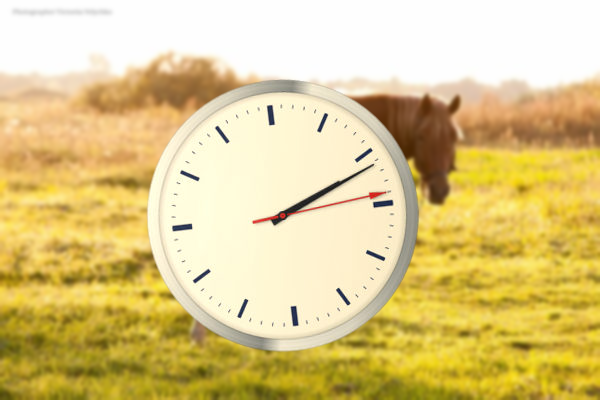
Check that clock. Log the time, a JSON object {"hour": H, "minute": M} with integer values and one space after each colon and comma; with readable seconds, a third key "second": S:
{"hour": 2, "minute": 11, "second": 14}
